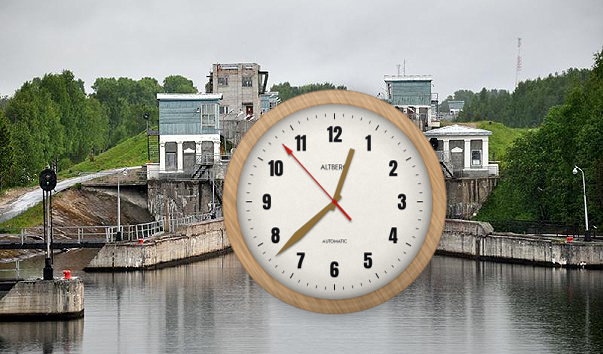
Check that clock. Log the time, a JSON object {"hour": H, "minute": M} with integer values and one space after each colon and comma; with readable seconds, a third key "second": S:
{"hour": 12, "minute": 37, "second": 53}
